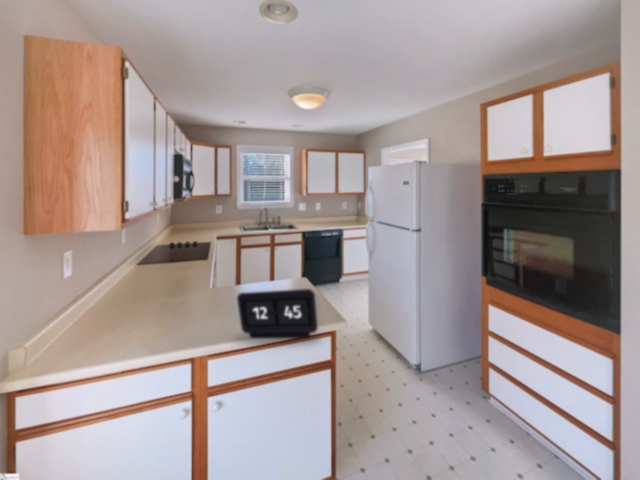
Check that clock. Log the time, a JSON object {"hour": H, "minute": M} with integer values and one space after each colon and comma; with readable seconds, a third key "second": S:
{"hour": 12, "minute": 45}
